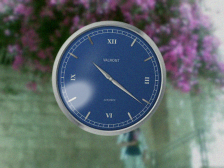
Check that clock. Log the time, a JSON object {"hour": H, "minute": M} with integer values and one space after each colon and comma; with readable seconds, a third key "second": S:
{"hour": 10, "minute": 21}
